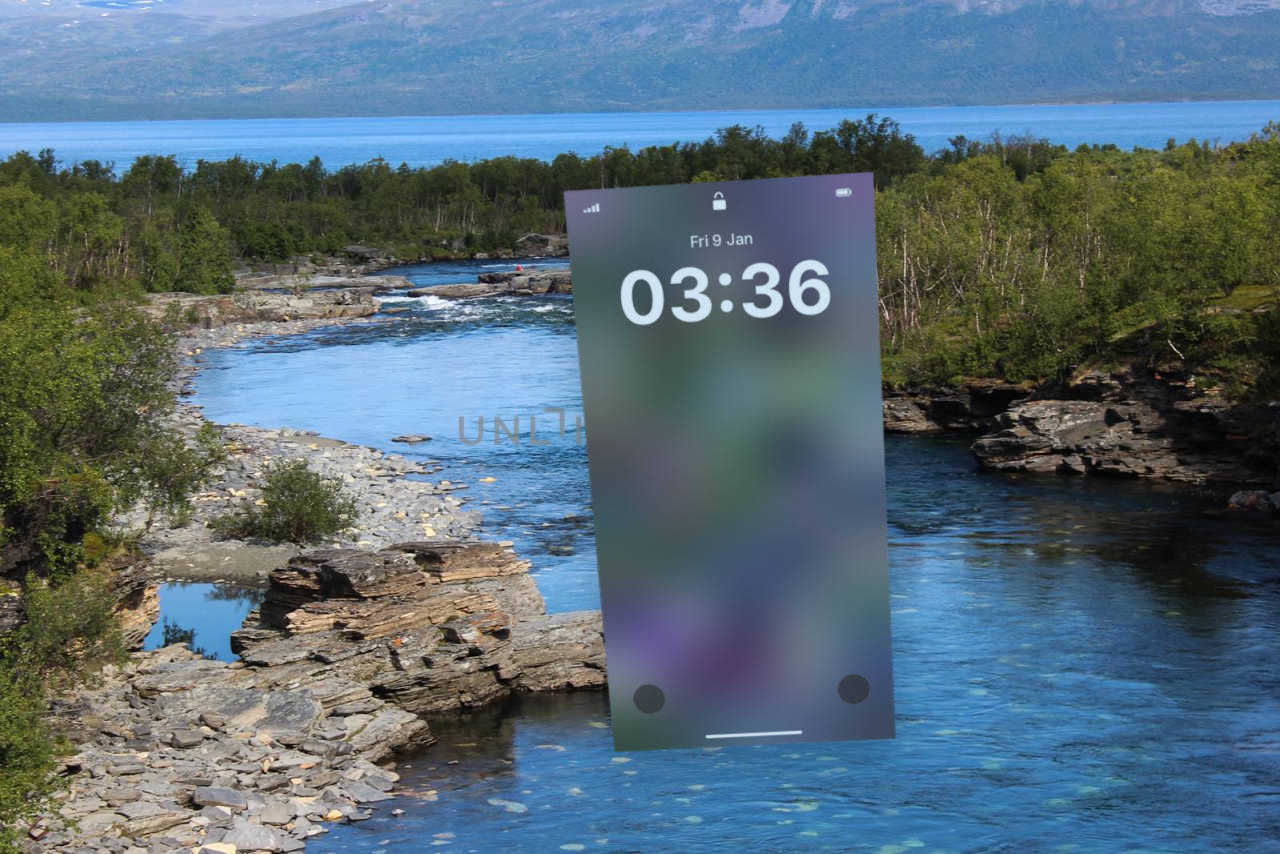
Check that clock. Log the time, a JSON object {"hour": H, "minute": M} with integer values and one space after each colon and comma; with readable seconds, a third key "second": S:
{"hour": 3, "minute": 36}
